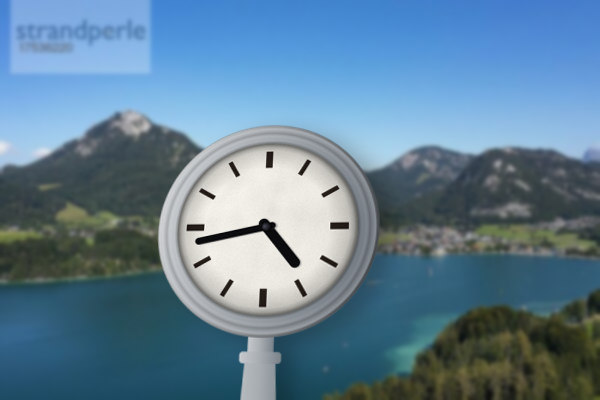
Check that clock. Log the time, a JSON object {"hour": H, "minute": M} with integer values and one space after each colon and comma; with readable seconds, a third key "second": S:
{"hour": 4, "minute": 43}
